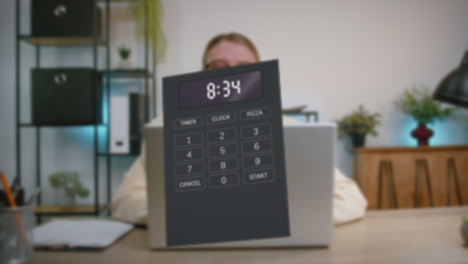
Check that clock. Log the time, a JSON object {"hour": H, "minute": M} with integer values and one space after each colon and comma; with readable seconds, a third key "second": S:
{"hour": 8, "minute": 34}
